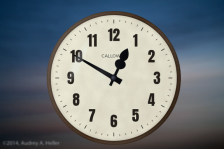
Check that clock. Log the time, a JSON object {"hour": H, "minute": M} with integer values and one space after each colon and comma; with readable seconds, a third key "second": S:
{"hour": 12, "minute": 50}
